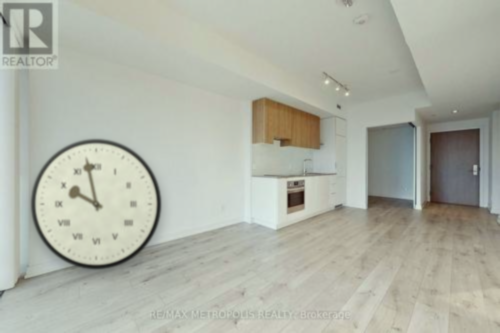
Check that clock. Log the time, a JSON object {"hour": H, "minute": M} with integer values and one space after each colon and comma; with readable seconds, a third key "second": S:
{"hour": 9, "minute": 58}
